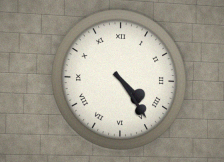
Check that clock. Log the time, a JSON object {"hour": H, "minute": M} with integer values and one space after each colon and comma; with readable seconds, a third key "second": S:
{"hour": 4, "minute": 24}
